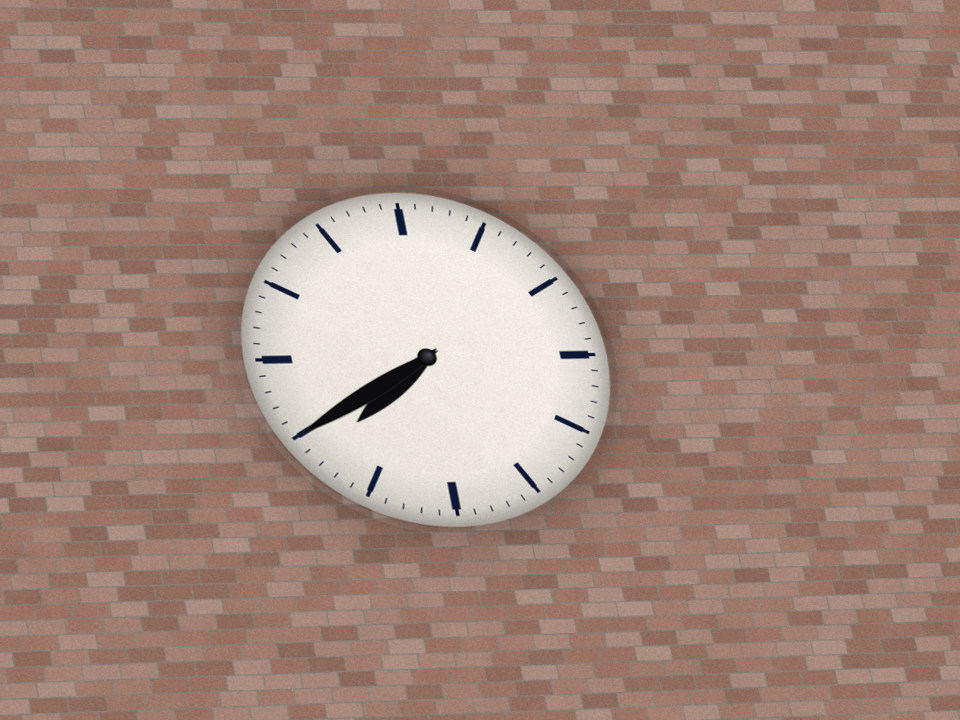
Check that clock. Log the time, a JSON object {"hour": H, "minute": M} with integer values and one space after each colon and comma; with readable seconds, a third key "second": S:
{"hour": 7, "minute": 40}
